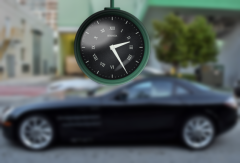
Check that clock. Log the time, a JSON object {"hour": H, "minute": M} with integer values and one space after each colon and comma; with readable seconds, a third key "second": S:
{"hour": 2, "minute": 25}
